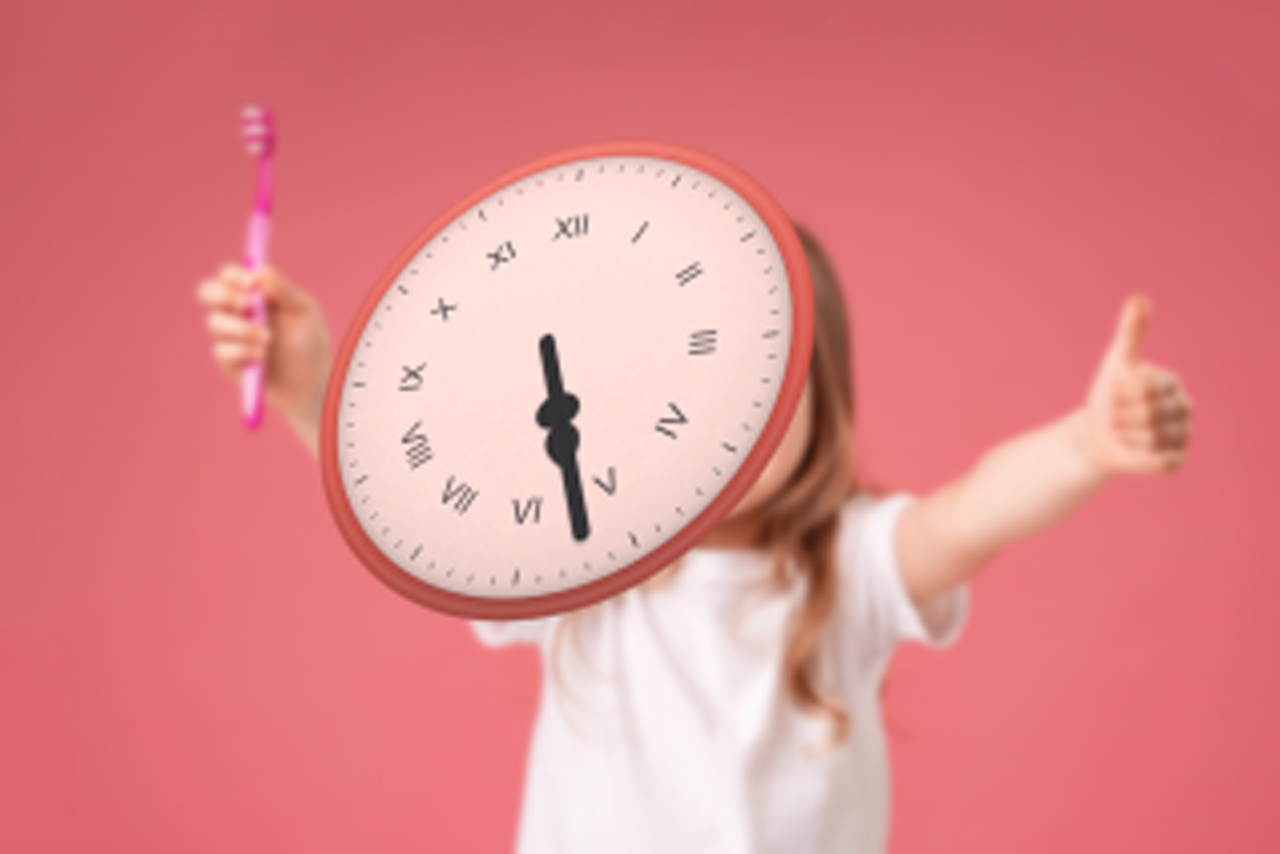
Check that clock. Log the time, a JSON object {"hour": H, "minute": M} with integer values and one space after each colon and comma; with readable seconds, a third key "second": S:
{"hour": 5, "minute": 27}
